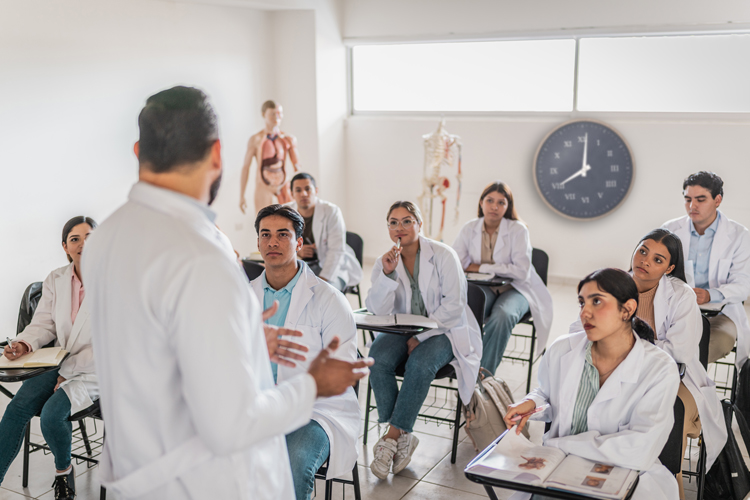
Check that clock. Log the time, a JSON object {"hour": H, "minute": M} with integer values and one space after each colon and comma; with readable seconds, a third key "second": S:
{"hour": 8, "minute": 1}
